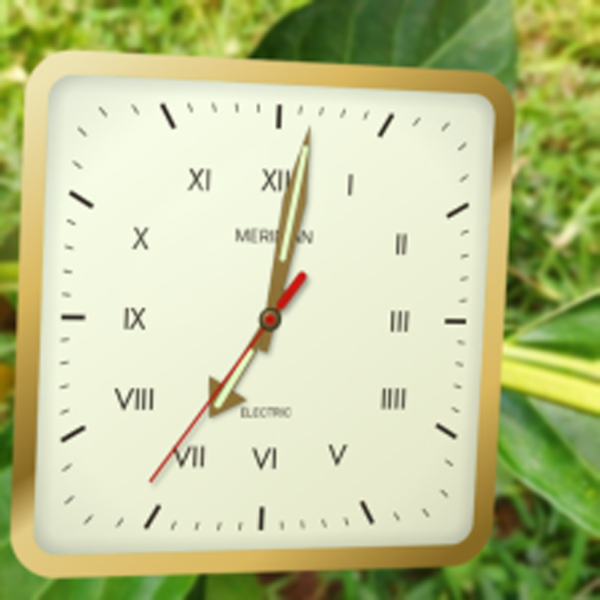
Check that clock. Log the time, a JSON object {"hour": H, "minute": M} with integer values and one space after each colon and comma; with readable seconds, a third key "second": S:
{"hour": 7, "minute": 1, "second": 36}
